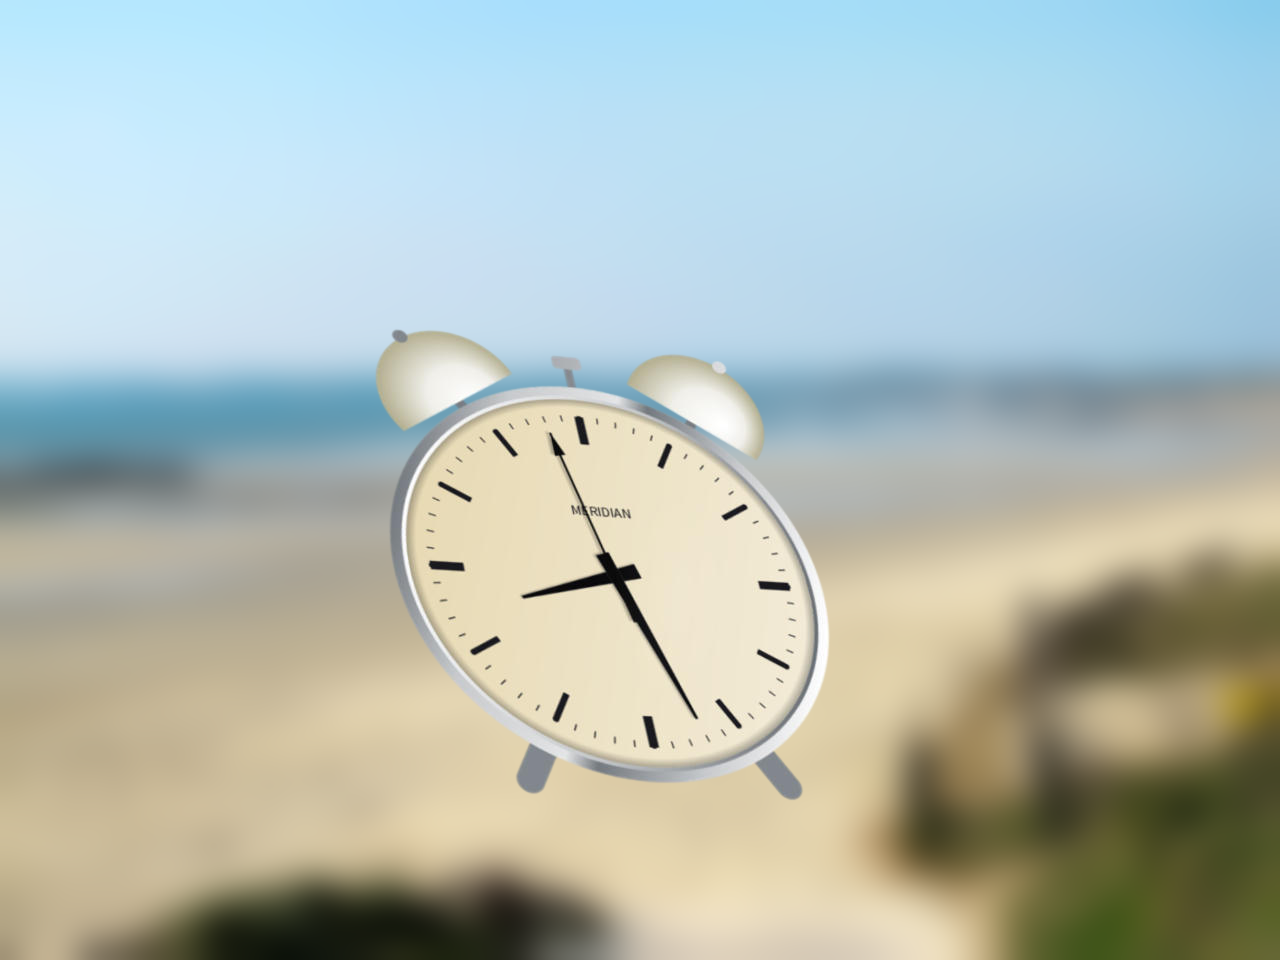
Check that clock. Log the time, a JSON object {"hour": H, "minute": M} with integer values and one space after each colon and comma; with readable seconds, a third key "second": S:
{"hour": 8, "minute": 26, "second": 58}
